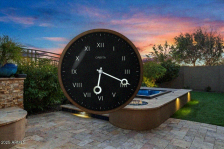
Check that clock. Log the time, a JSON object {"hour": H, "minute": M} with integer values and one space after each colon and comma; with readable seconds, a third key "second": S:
{"hour": 6, "minute": 19}
